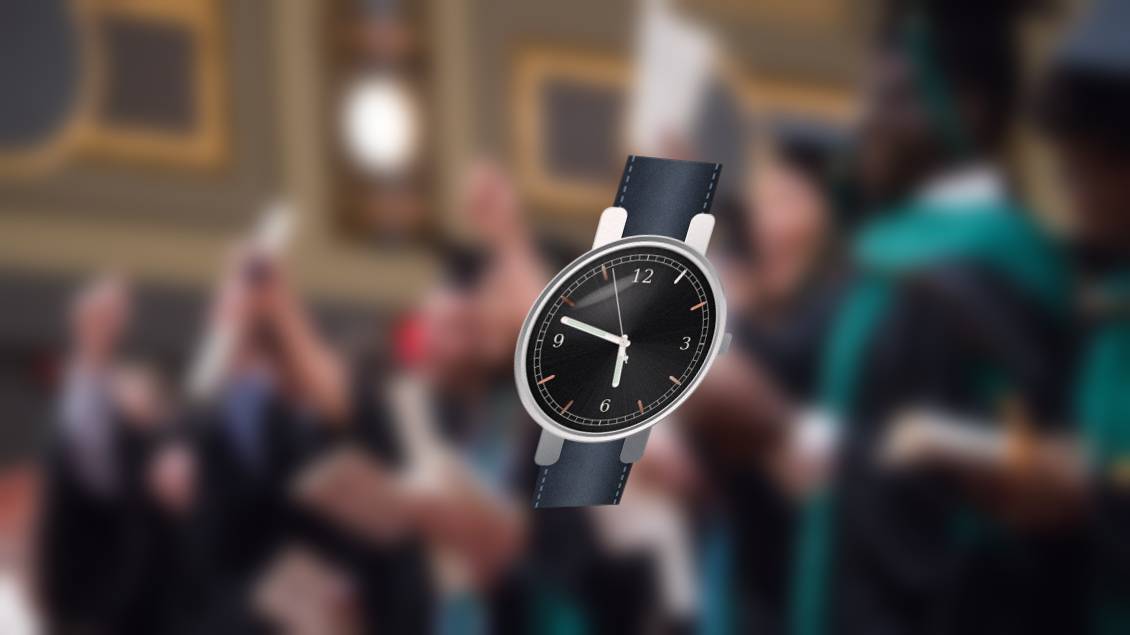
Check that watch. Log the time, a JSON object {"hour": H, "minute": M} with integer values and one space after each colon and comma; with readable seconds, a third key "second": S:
{"hour": 5, "minute": 47, "second": 56}
